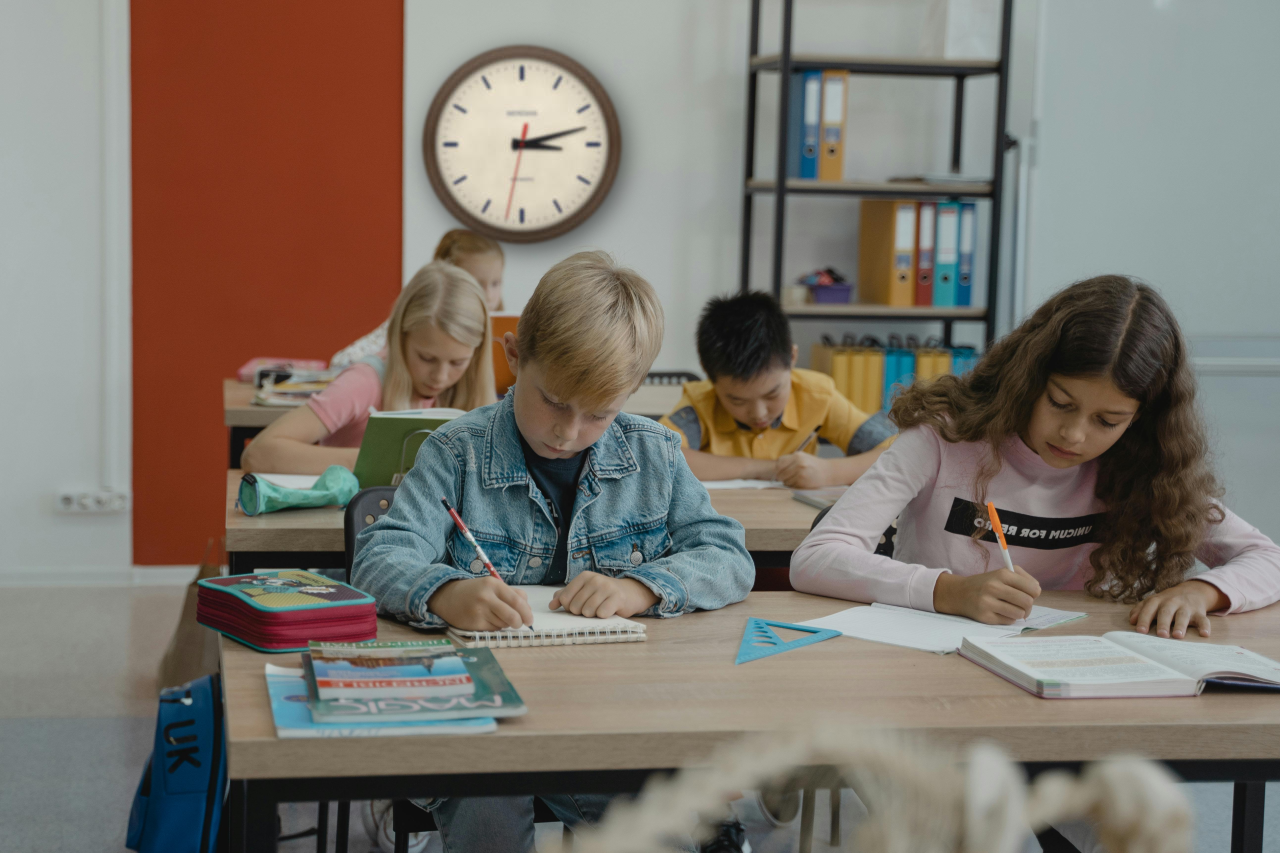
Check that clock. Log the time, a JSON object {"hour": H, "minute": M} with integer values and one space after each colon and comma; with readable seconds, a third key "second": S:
{"hour": 3, "minute": 12, "second": 32}
